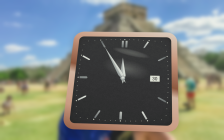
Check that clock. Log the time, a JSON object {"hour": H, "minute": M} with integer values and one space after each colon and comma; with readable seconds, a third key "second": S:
{"hour": 11, "minute": 55}
